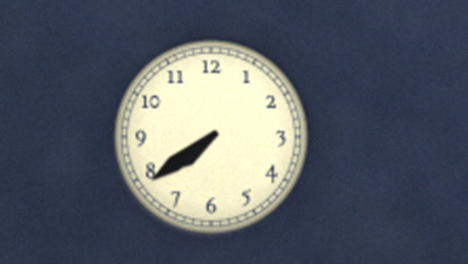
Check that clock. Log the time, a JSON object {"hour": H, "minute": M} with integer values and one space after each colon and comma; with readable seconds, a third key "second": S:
{"hour": 7, "minute": 39}
